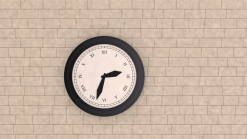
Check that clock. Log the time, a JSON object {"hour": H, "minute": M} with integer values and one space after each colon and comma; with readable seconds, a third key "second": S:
{"hour": 2, "minute": 33}
